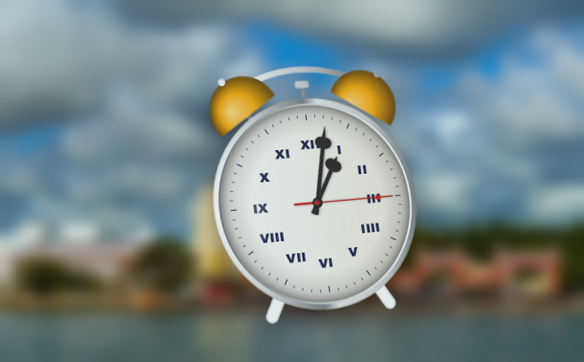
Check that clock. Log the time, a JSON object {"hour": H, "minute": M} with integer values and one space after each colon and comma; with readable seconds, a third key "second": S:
{"hour": 1, "minute": 2, "second": 15}
